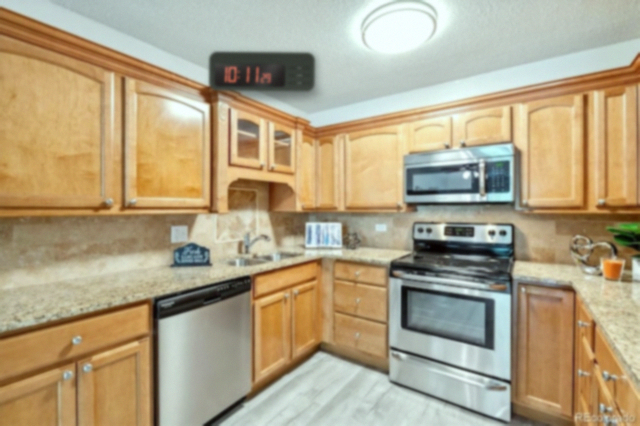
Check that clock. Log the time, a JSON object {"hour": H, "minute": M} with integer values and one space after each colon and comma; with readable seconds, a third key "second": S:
{"hour": 10, "minute": 11}
